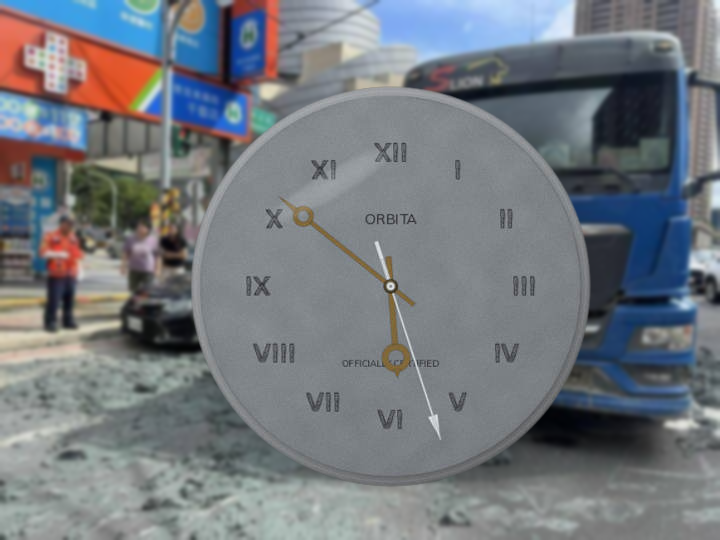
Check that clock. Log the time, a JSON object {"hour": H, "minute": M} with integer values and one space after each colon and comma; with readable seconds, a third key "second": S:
{"hour": 5, "minute": 51, "second": 27}
